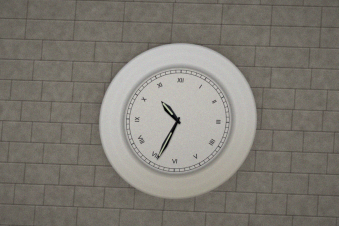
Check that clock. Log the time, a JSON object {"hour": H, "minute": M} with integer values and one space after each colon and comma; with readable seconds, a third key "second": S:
{"hour": 10, "minute": 34}
